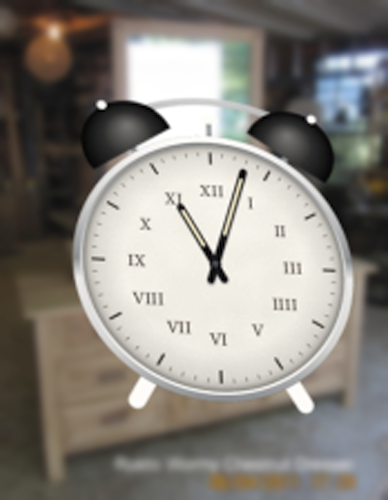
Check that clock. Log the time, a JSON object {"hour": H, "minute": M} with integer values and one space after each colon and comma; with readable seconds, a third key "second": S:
{"hour": 11, "minute": 3}
